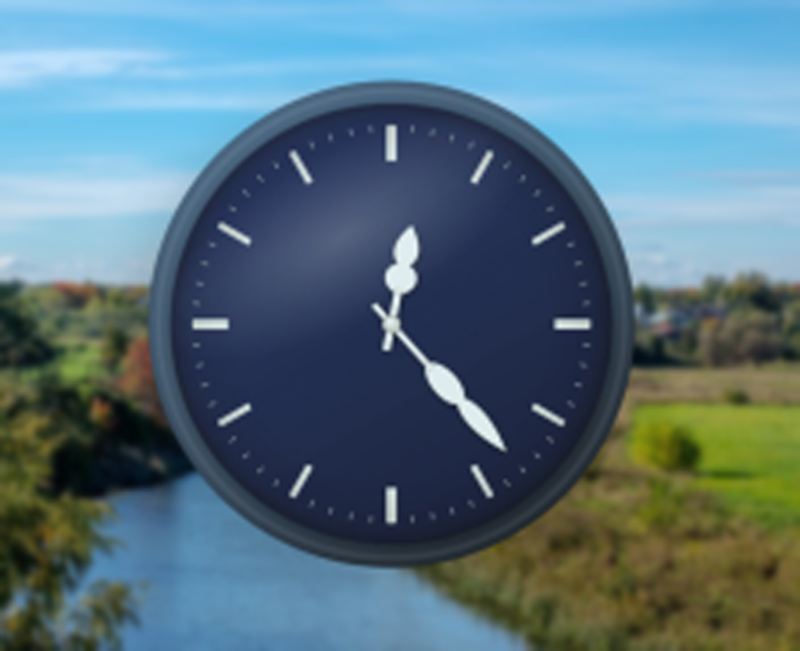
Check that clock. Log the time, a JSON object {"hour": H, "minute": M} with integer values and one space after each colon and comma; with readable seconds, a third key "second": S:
{"hour": 12, "minute": 23}
